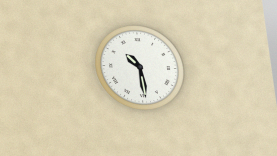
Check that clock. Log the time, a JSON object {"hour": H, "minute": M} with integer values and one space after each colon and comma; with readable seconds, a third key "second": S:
{"hour": 10, "minute": 29}
